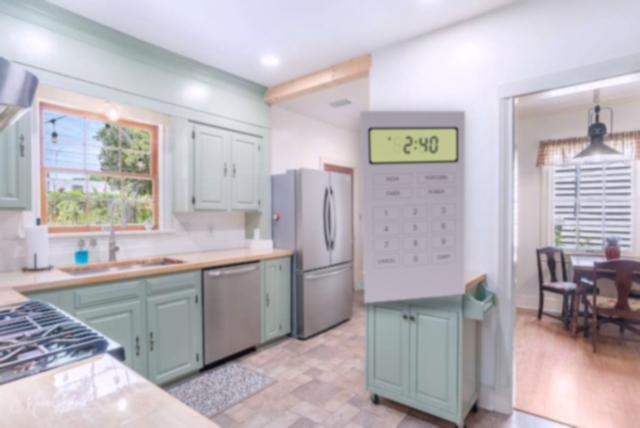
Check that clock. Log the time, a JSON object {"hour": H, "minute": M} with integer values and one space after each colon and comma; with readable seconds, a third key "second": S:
{"hour": 2, "minute": 40}
